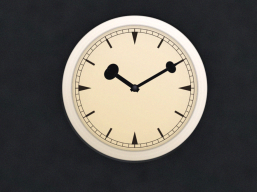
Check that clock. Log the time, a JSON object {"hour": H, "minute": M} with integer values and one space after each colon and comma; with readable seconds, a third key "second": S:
{"hour": 10, "minute": 10}
